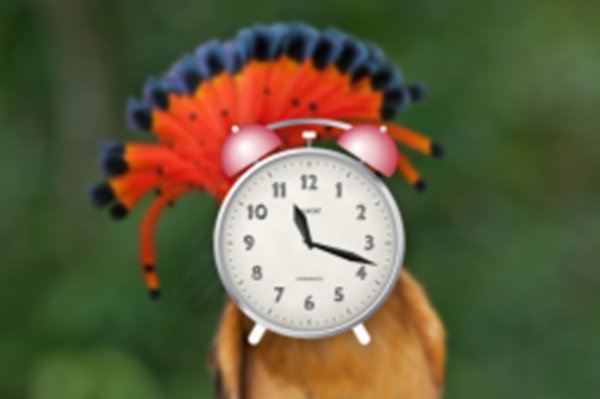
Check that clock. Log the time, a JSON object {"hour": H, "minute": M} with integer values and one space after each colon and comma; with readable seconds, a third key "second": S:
{"hour": 11, "minute": 18}
